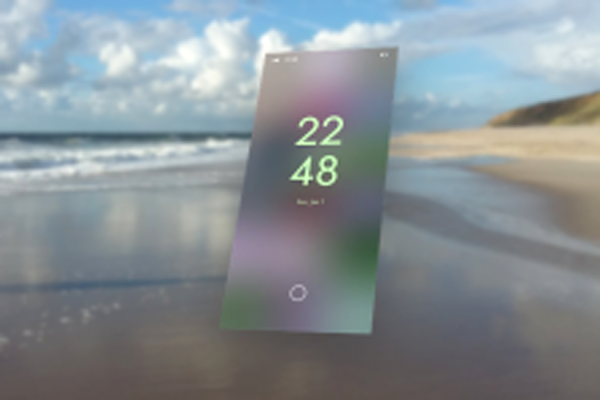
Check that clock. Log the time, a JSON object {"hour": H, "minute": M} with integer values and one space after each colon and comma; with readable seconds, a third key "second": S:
{"hour": 22, "minute": 48}
